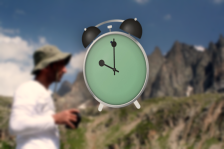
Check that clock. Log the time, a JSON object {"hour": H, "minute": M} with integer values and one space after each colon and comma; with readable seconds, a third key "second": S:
{"hour": 10, "minute": 1}
